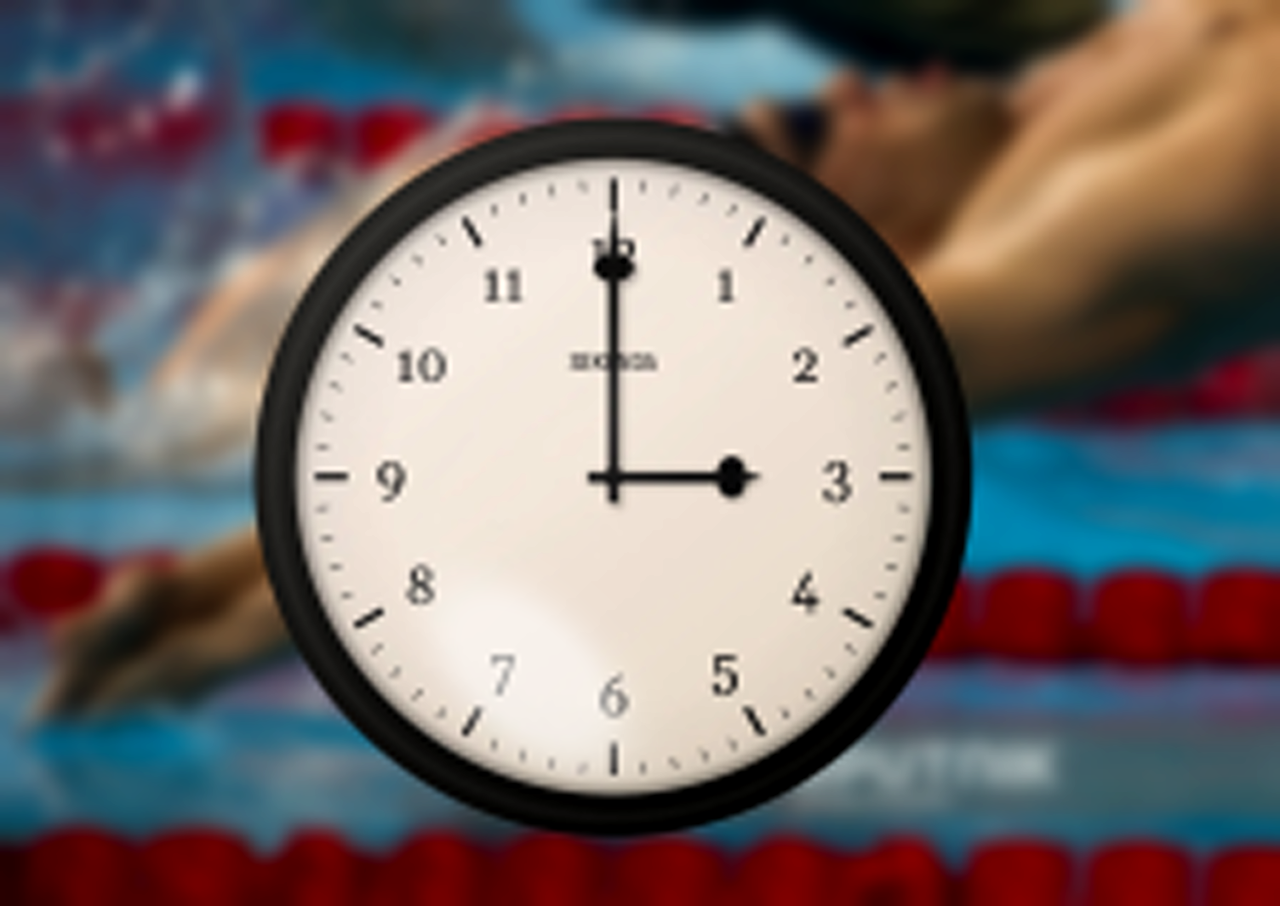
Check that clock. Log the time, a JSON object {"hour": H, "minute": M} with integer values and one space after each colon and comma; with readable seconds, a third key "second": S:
{"hour": 3, "minute": 0}
